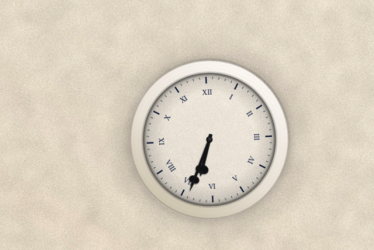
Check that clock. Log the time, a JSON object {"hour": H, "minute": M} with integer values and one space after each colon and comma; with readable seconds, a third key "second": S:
{"hour": 6, "minute": 34}
